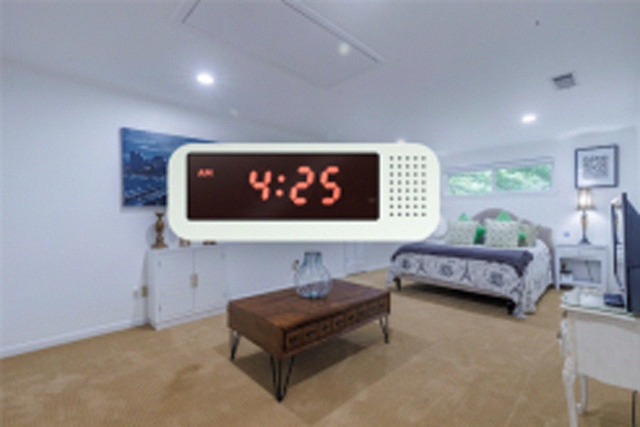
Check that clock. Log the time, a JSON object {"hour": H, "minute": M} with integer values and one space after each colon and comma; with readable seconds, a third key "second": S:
{"hour": 4, "minute": 25}
